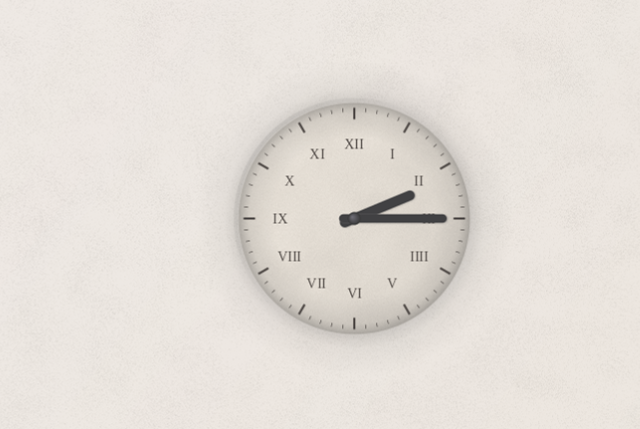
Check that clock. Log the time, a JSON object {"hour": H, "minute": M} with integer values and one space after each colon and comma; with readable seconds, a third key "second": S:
{"hour": 2, "minute": 15}
